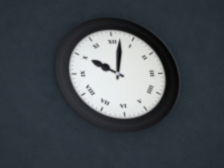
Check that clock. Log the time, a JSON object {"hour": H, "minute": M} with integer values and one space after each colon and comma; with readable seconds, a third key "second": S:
{"hour": 10, "minute": 2}
